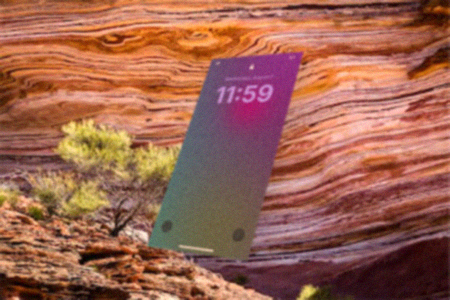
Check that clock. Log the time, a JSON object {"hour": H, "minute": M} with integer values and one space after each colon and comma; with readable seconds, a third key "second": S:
{"hour": 11, "minute": 59}
